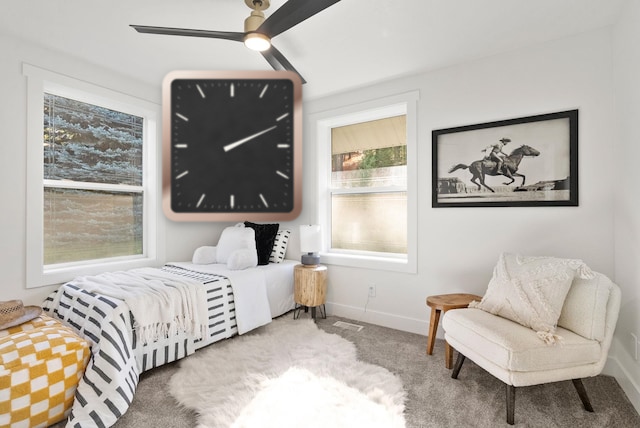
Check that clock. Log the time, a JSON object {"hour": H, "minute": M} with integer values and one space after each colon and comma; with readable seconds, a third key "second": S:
{"hour": 2, "minute": 11}
